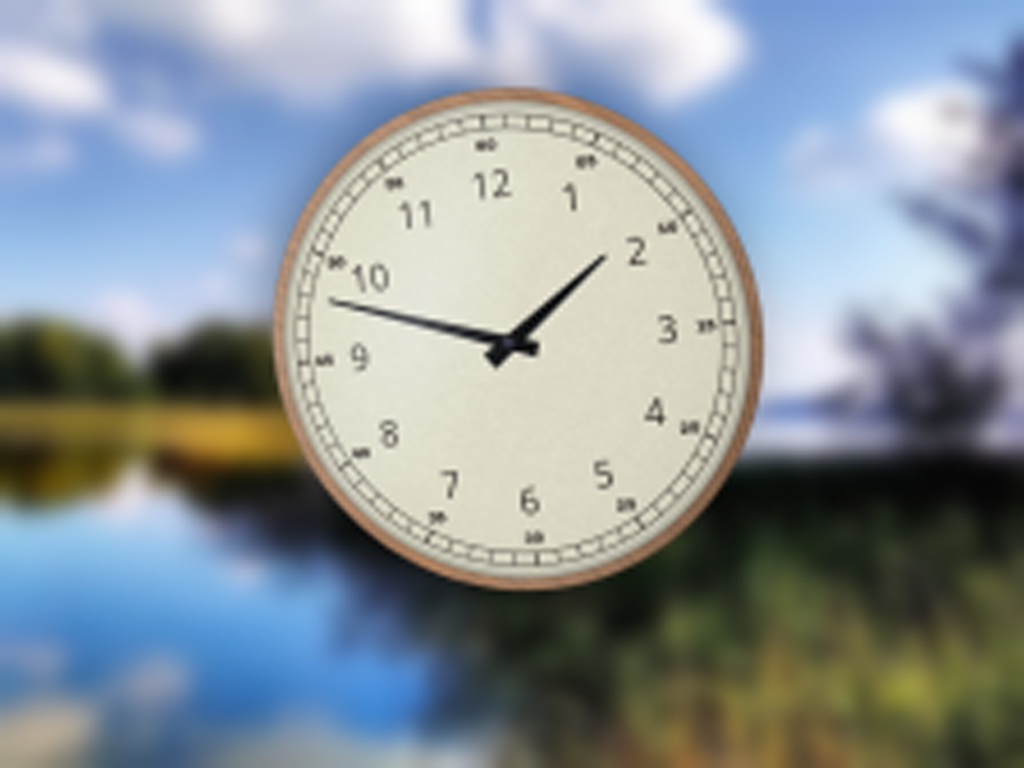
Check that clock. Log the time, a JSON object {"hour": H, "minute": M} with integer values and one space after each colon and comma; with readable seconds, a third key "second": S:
{"hour": 1, "minute": 48}
